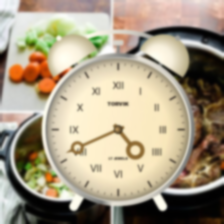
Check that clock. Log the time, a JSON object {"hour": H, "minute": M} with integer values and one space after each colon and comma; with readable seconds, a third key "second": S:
{"hour": 4, "minute": 41}
